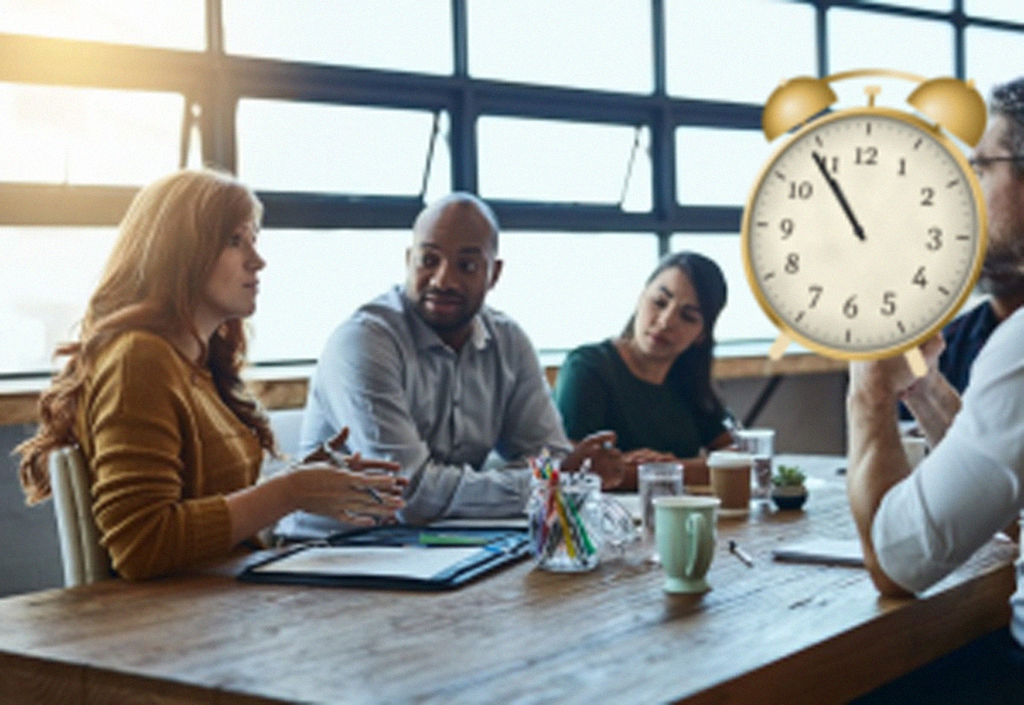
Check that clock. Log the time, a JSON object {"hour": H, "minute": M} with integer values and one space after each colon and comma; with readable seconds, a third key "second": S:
{"hour": 10, "minute": 54}
